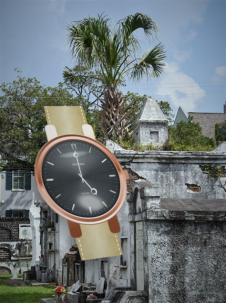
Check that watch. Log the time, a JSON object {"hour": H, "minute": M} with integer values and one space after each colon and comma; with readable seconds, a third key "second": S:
{"hour": 5, "minute": 0}
